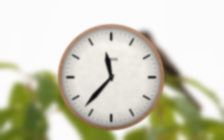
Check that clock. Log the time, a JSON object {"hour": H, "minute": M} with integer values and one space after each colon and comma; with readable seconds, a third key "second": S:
{"hour": 11, "minute": 37}
